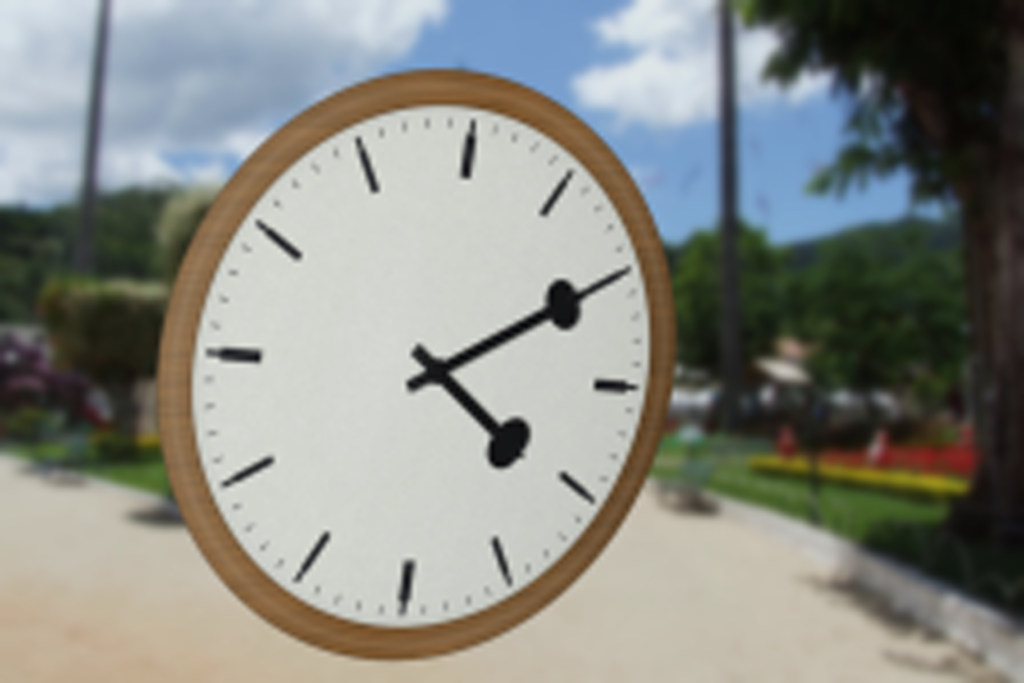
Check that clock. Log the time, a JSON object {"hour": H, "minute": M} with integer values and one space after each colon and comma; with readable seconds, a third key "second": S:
{"hour": 4, "minute": 10}
